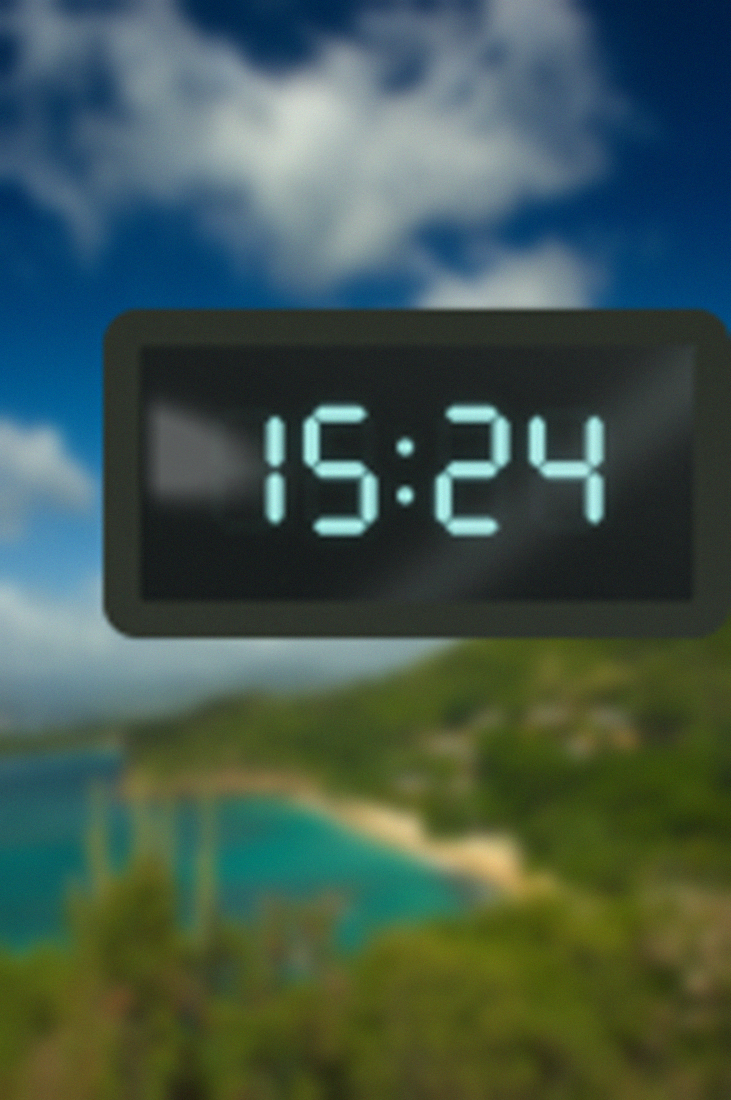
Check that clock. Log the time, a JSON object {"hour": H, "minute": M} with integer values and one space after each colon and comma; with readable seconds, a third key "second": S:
{"hour": 15, "minute": 24}
